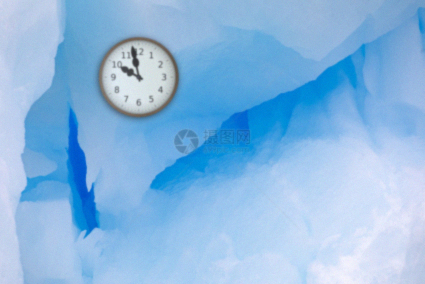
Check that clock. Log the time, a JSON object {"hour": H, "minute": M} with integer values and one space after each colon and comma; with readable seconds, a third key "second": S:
{"hour": 9, "minute": 58}
